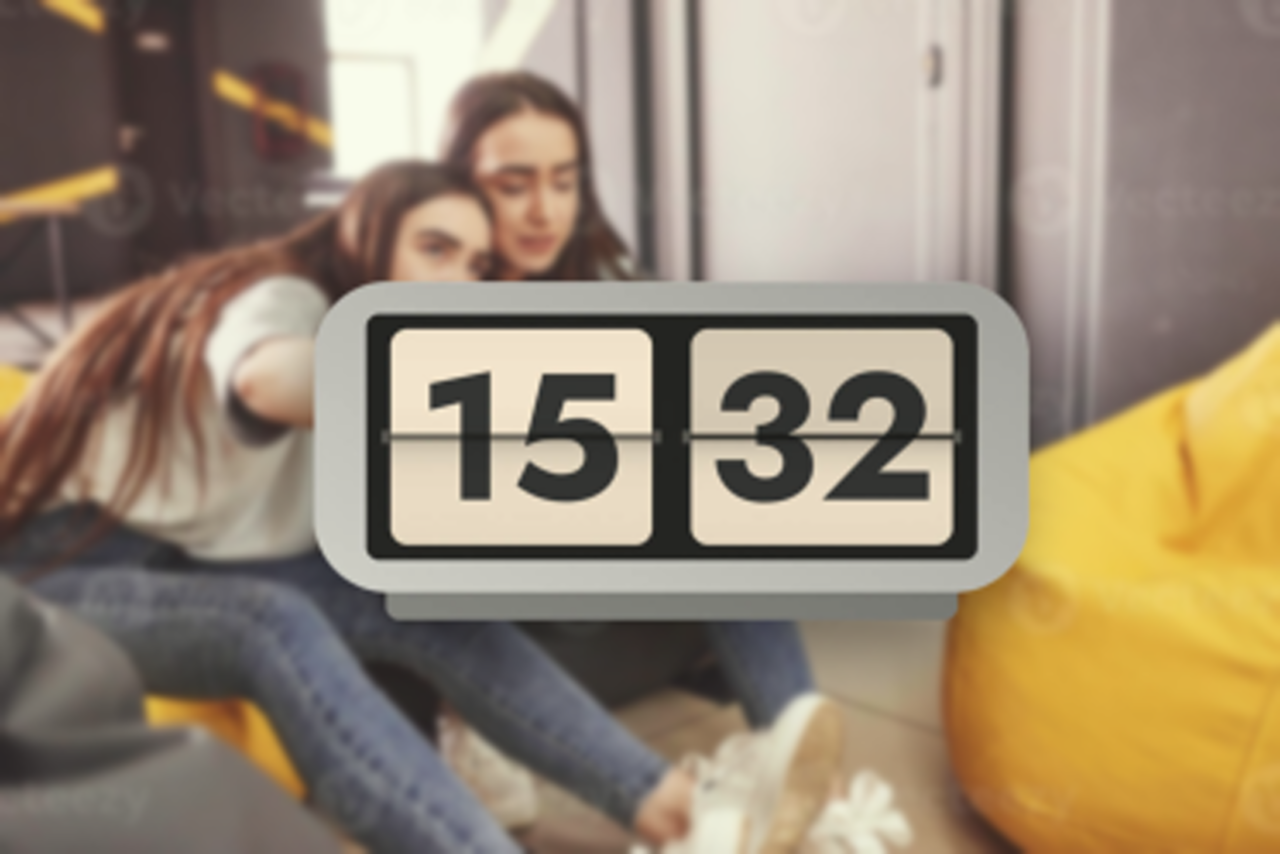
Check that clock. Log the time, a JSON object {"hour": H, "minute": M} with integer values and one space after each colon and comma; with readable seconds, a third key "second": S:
{"hour": 15, "minute": 32}
